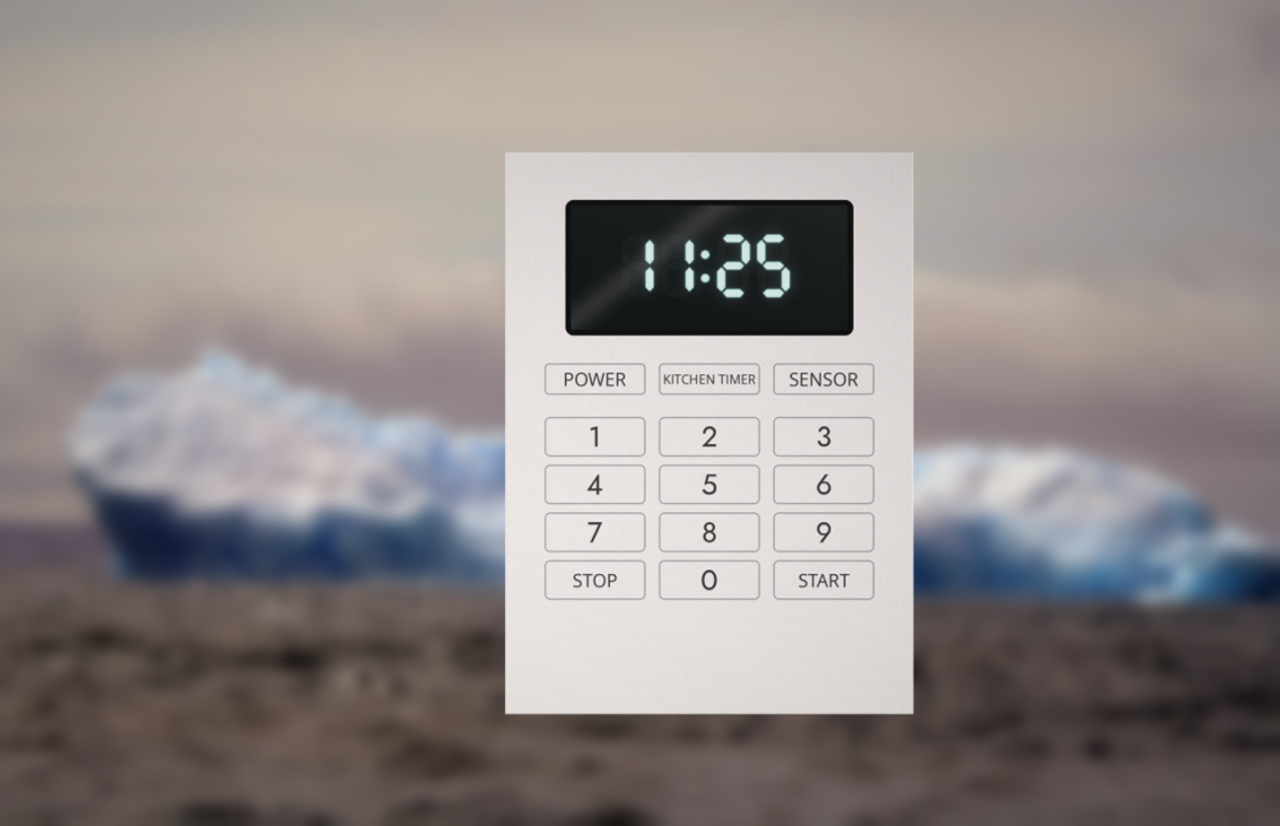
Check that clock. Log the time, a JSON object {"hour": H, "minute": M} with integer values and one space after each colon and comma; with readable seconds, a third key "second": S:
{"hour": 11, "minute": 25}
